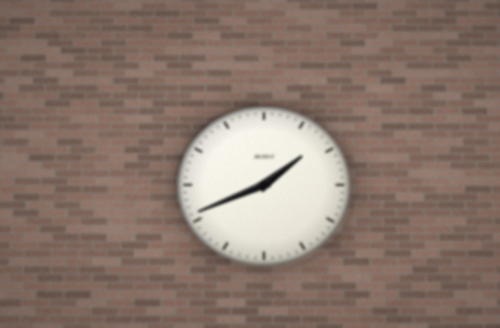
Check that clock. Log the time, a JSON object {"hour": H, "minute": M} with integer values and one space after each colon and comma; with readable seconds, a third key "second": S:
{"hour": 1, "minute": 41}
